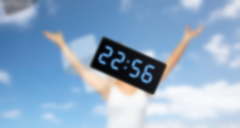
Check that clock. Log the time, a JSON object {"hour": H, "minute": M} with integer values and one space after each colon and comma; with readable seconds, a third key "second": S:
{"hour": 22, "minute": 56}
